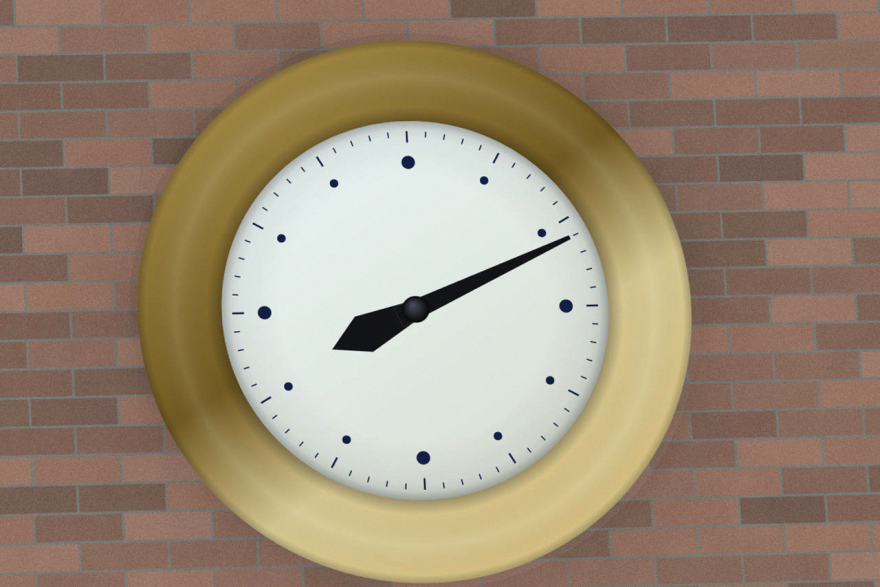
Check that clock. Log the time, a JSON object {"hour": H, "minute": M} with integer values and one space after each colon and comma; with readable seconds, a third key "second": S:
{"hour": 8, "minute": 11}
